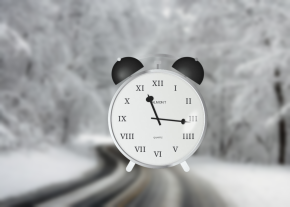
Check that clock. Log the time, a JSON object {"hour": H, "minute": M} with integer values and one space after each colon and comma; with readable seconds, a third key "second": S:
{"hour": 11, "minute": 16}
